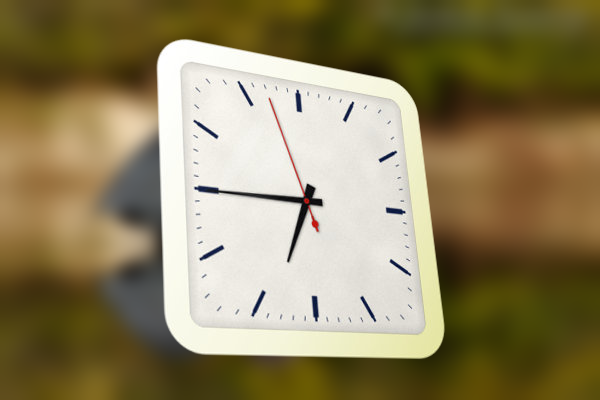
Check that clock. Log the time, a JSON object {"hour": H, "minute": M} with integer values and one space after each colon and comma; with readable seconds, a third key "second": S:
{"hour": 6, "minute": 44, "second": 57}
